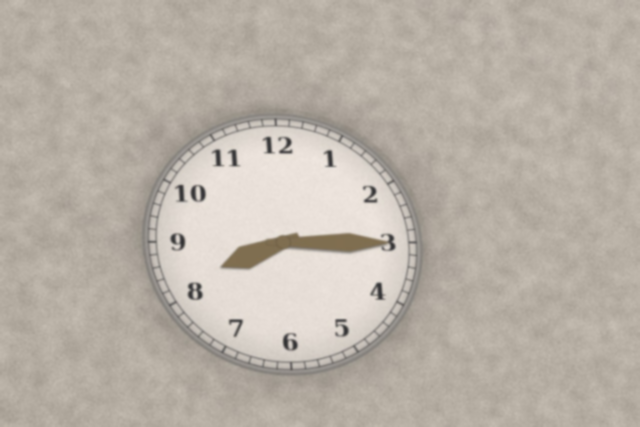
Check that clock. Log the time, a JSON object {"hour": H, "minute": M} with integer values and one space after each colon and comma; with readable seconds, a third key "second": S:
{"hour": 8, "minute": 15}
